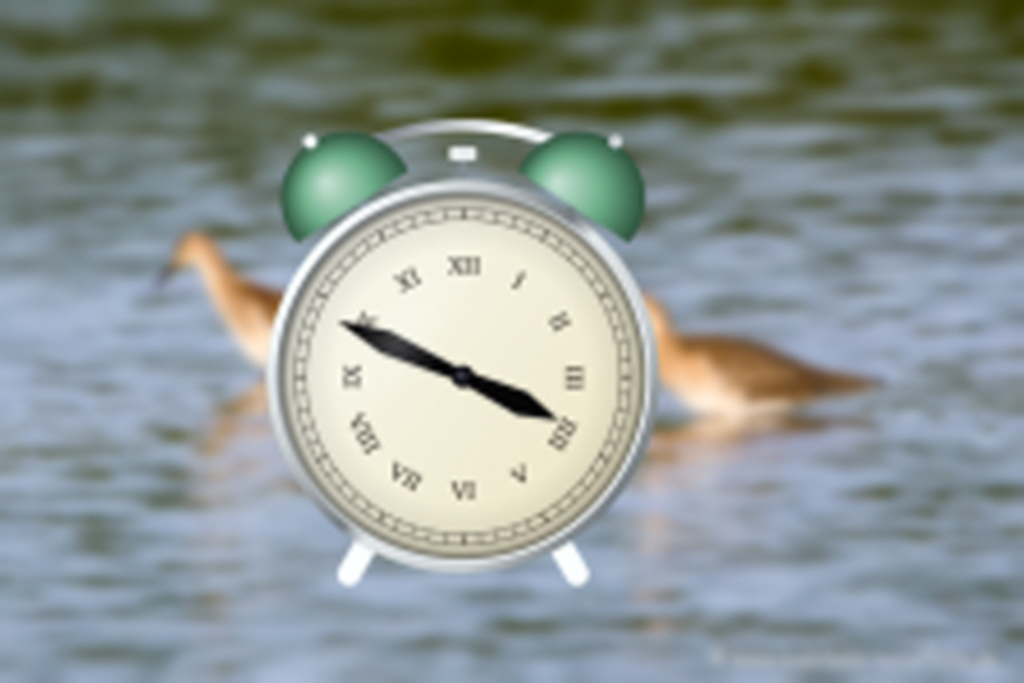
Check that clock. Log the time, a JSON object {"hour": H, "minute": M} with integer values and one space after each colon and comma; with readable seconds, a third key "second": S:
{"hour": 3, "minute": 49}
